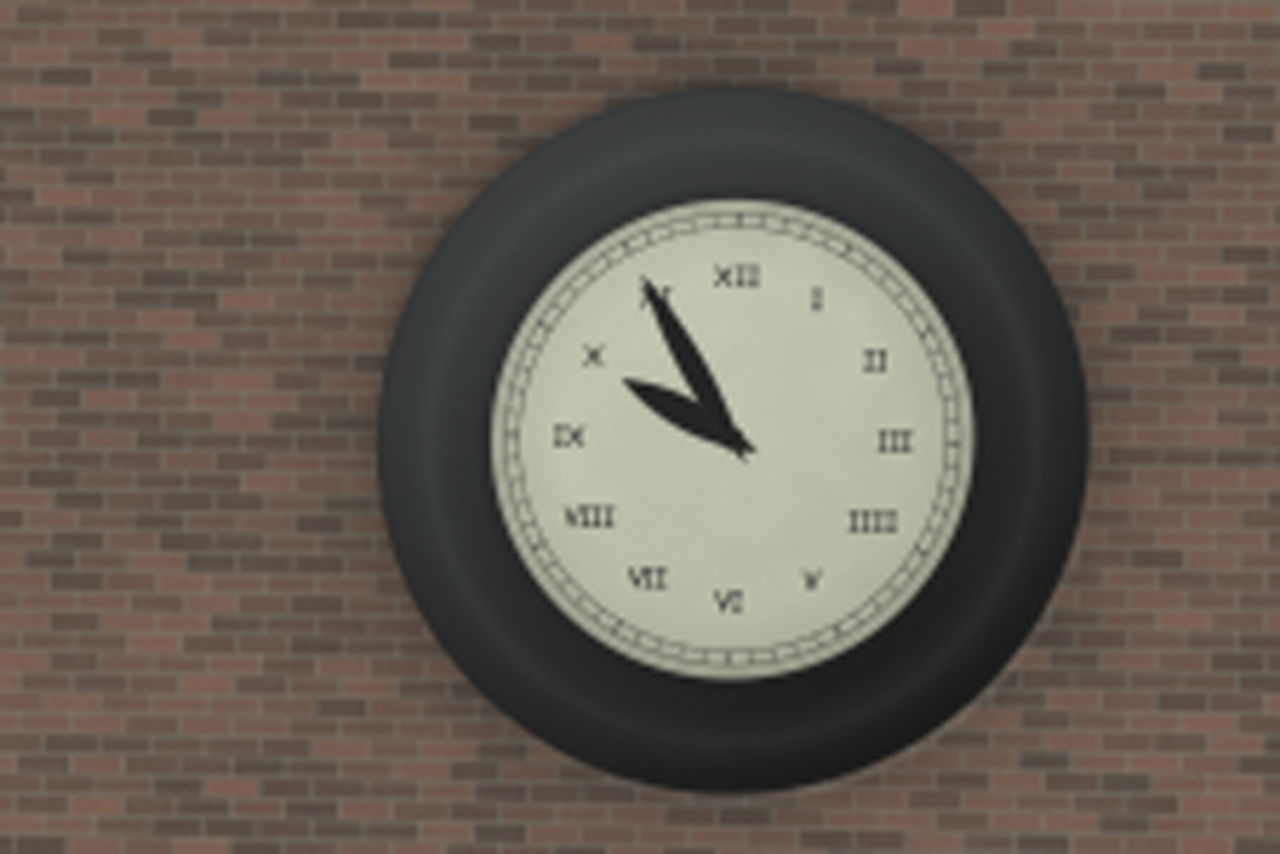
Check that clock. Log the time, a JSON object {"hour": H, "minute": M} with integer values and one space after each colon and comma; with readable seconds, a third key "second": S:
{"hour": 9, "minute": 55}
